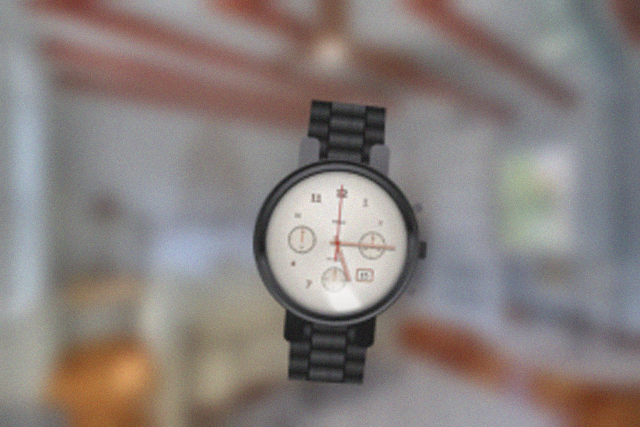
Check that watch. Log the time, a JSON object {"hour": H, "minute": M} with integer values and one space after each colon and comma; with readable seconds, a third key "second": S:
{"hour": 5, "minute": 15}
